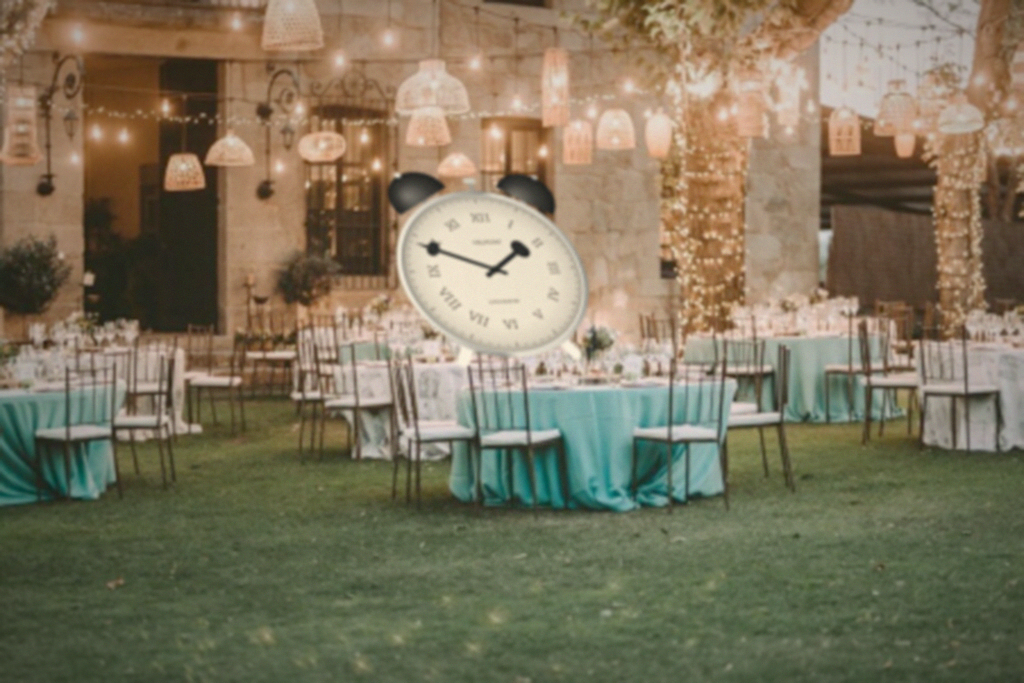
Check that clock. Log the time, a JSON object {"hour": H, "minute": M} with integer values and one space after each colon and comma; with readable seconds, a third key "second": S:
{"hour": 1, "minute": 49}
